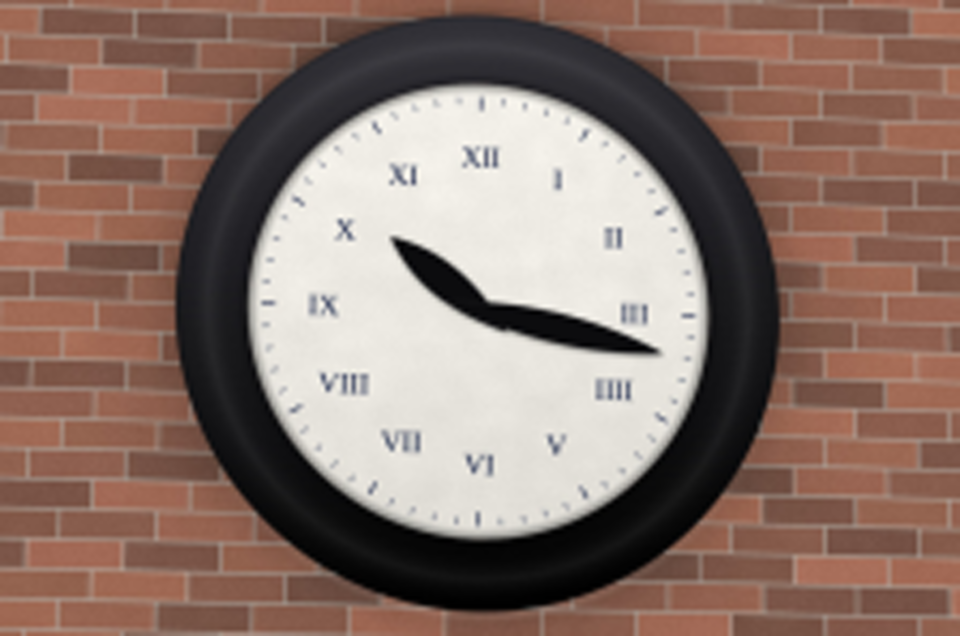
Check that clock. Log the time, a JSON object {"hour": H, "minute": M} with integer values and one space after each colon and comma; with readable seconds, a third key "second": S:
{"hour": 10, "minute": 17}
